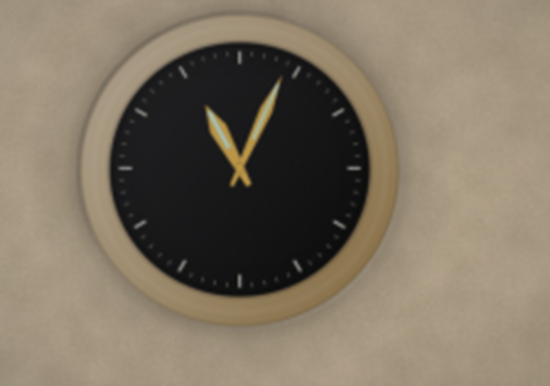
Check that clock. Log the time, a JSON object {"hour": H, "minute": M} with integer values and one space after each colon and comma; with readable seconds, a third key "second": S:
{"hour": 11, "minute": 4}
